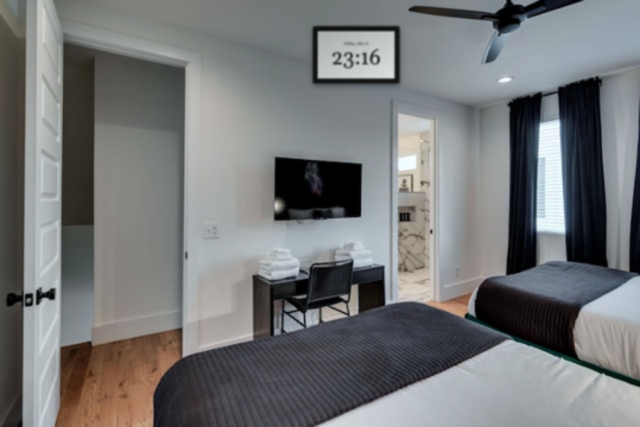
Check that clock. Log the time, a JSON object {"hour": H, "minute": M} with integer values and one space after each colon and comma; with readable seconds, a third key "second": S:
{"hour": 23, "minute": 16}
